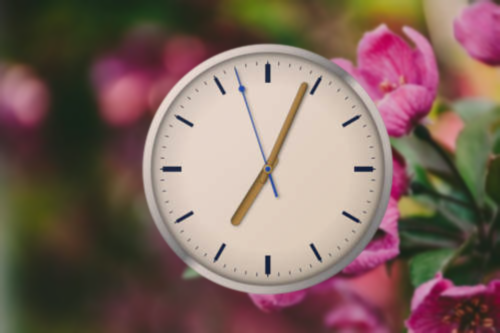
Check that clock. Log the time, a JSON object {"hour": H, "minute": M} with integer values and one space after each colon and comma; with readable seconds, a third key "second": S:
{"hour": 7, "minute": 3, "second": 57}
